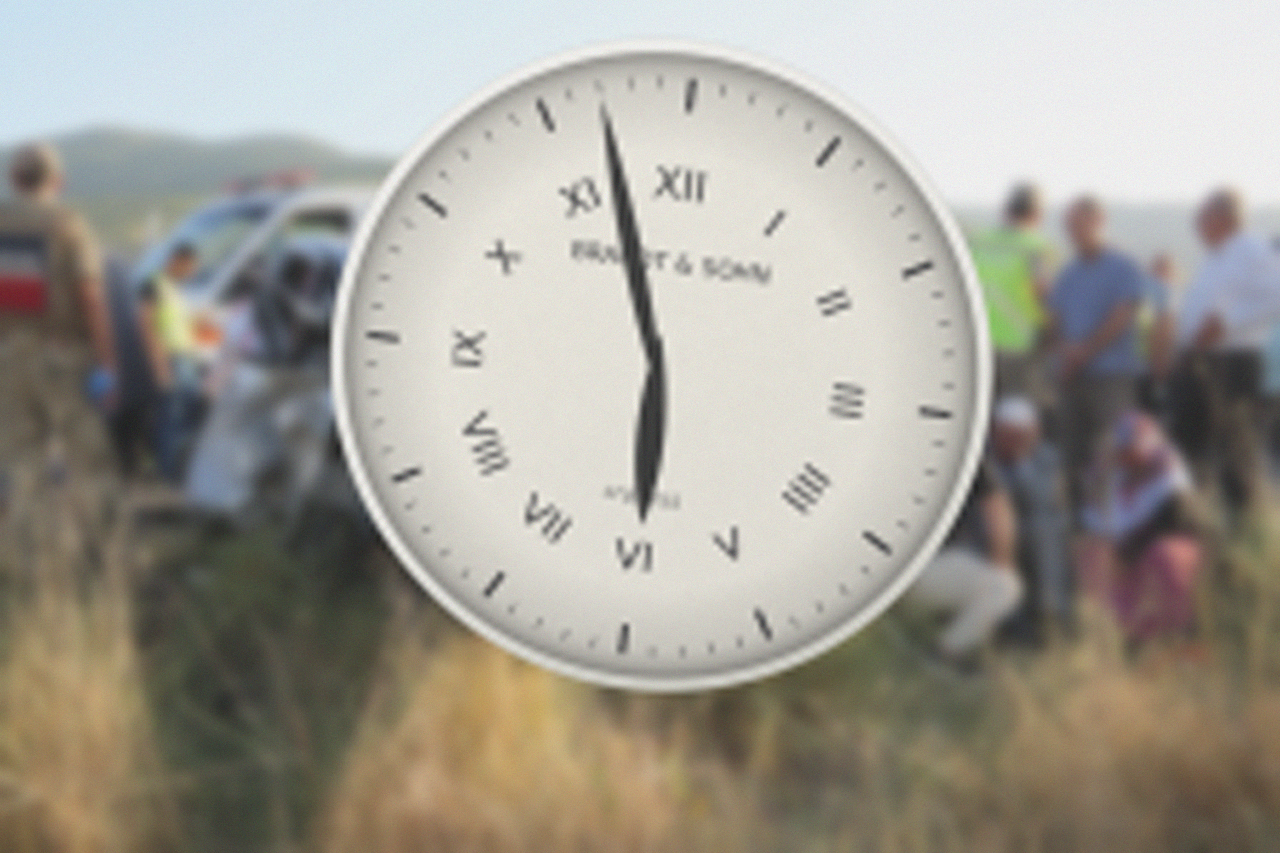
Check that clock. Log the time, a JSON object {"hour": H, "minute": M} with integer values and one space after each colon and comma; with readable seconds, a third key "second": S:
{"hour": 5, "minute": 57}
